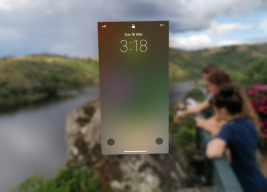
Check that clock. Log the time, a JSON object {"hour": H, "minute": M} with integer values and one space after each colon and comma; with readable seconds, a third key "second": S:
{"hour": 3, "minute": 18}
